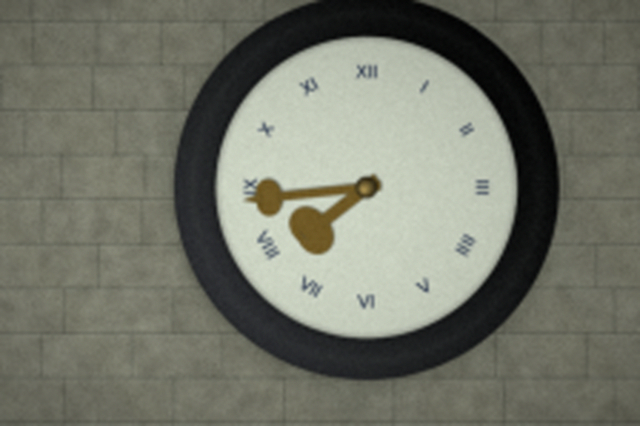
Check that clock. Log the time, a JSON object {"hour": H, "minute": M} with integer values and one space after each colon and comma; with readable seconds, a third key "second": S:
{"hour": 7, "minute": 44}
